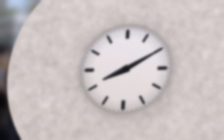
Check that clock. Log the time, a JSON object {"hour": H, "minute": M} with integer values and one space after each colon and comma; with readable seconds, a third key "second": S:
{"hour": 8, "minute": 10}
